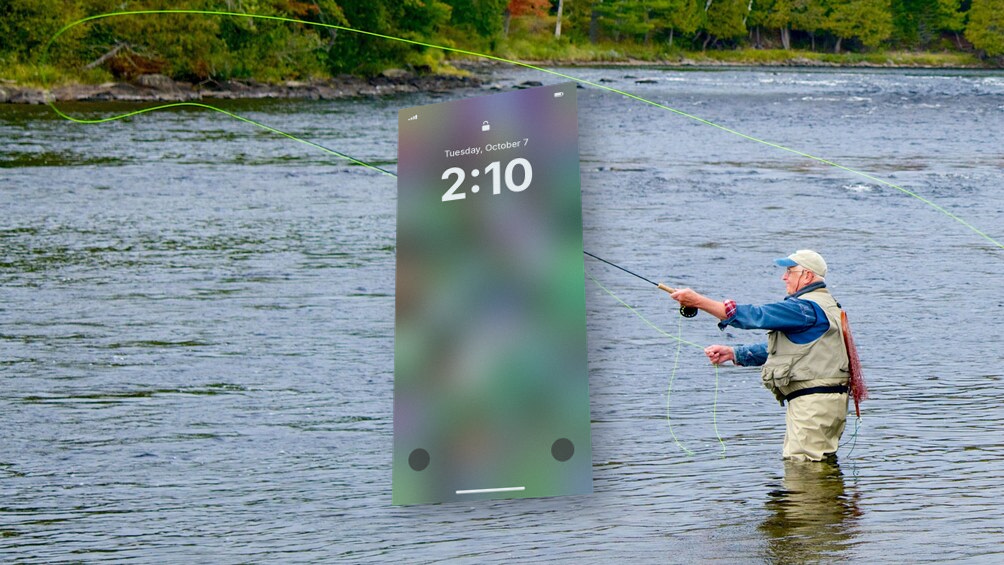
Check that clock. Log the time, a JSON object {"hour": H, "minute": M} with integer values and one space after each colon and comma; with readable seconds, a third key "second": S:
{"hour": 2, "minute": 10}
